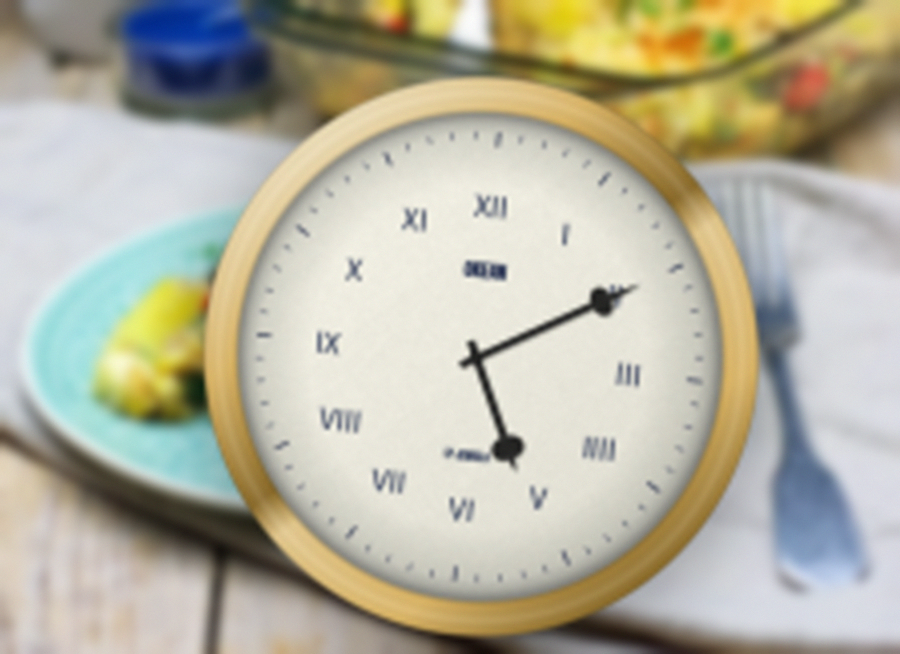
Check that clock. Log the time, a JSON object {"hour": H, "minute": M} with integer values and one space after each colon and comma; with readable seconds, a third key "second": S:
{"hour": 5, "minute": 10}
